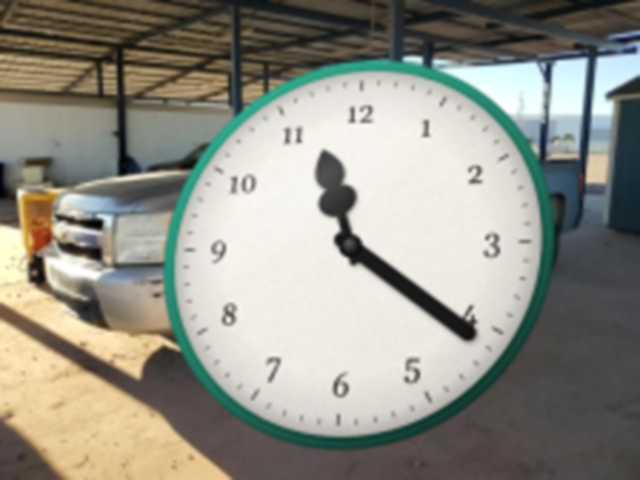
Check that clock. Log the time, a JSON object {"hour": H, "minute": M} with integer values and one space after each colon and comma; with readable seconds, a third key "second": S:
{"hour": 11, "minute": 21}
